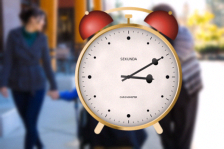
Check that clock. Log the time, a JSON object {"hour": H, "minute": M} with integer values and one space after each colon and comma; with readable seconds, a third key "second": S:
{"hour": 3, "minute": 10}
